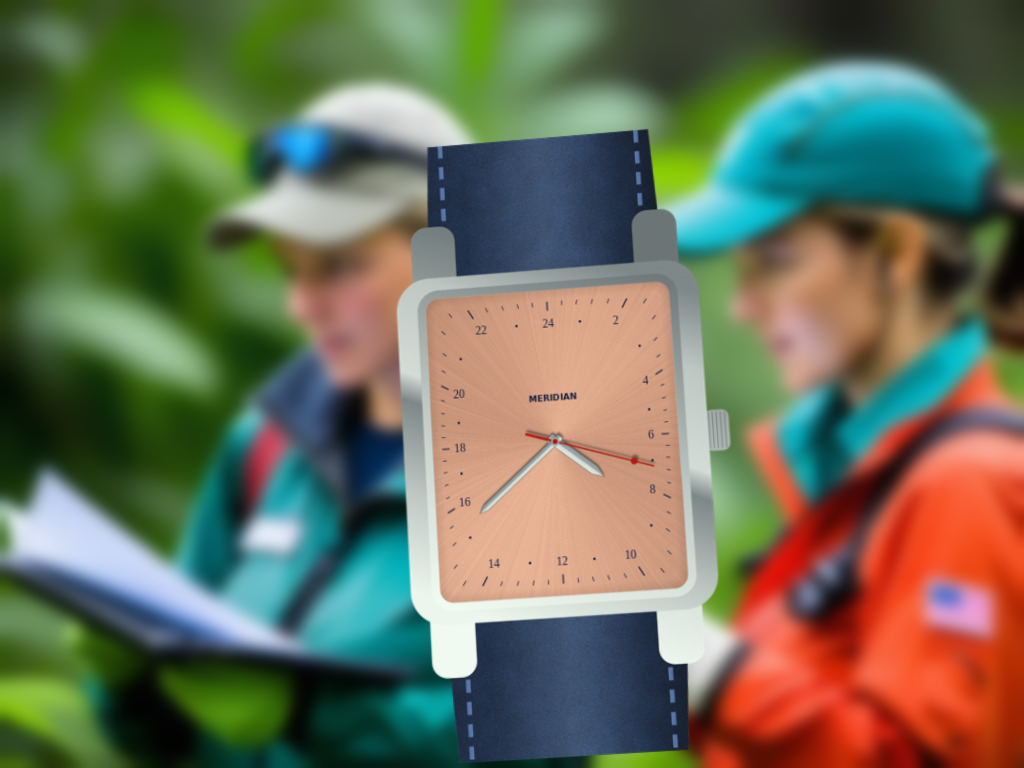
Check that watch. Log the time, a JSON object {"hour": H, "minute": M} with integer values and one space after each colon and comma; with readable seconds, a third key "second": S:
{"hour": 8, "minute": 38, "second": 18}
